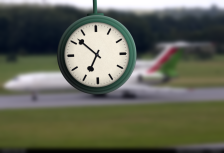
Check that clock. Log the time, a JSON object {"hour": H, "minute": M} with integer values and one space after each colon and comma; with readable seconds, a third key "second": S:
{"hour": 6, "minute": 52}
